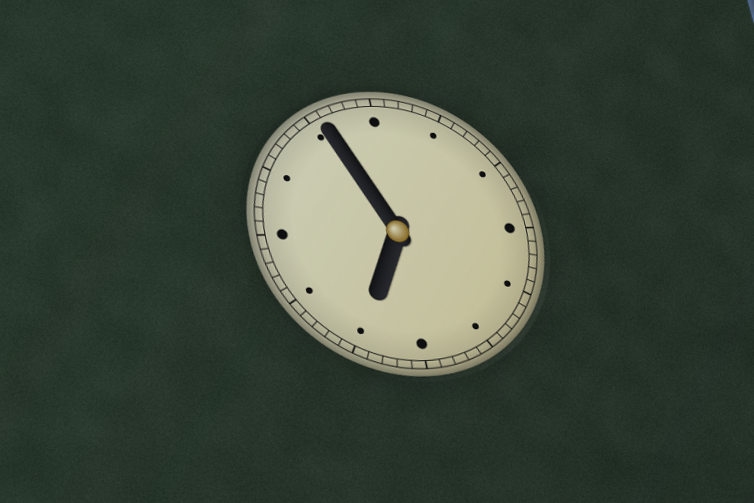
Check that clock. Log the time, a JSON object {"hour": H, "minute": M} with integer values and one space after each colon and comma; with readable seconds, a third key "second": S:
{"hour": 6, "minute": 56}
